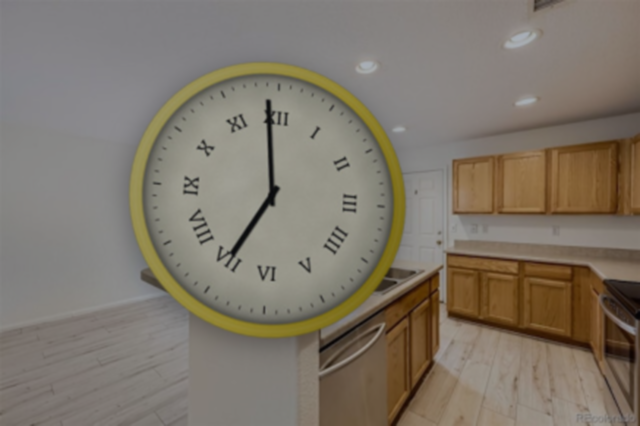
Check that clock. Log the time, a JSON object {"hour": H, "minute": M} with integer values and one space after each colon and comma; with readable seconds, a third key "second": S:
{"hour": 6, "minute": 59}
